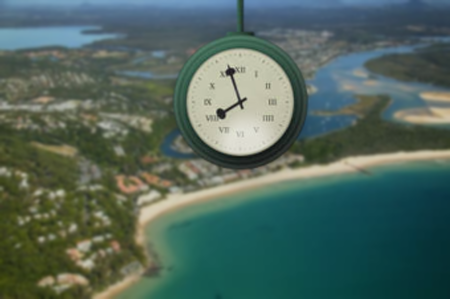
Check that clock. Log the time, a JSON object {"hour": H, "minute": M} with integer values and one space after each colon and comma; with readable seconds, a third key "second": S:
{"hour": 7, "minute": 57}
